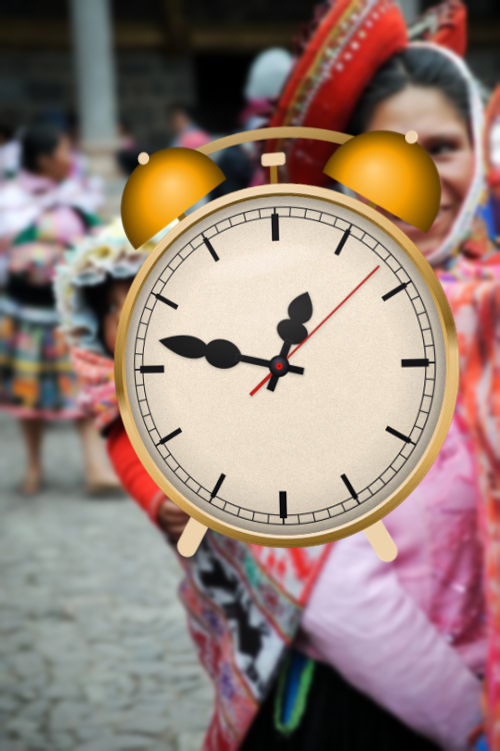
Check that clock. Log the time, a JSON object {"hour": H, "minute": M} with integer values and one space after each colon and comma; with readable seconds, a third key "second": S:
{"hour": 12, "minute": 47, "second": 8}
